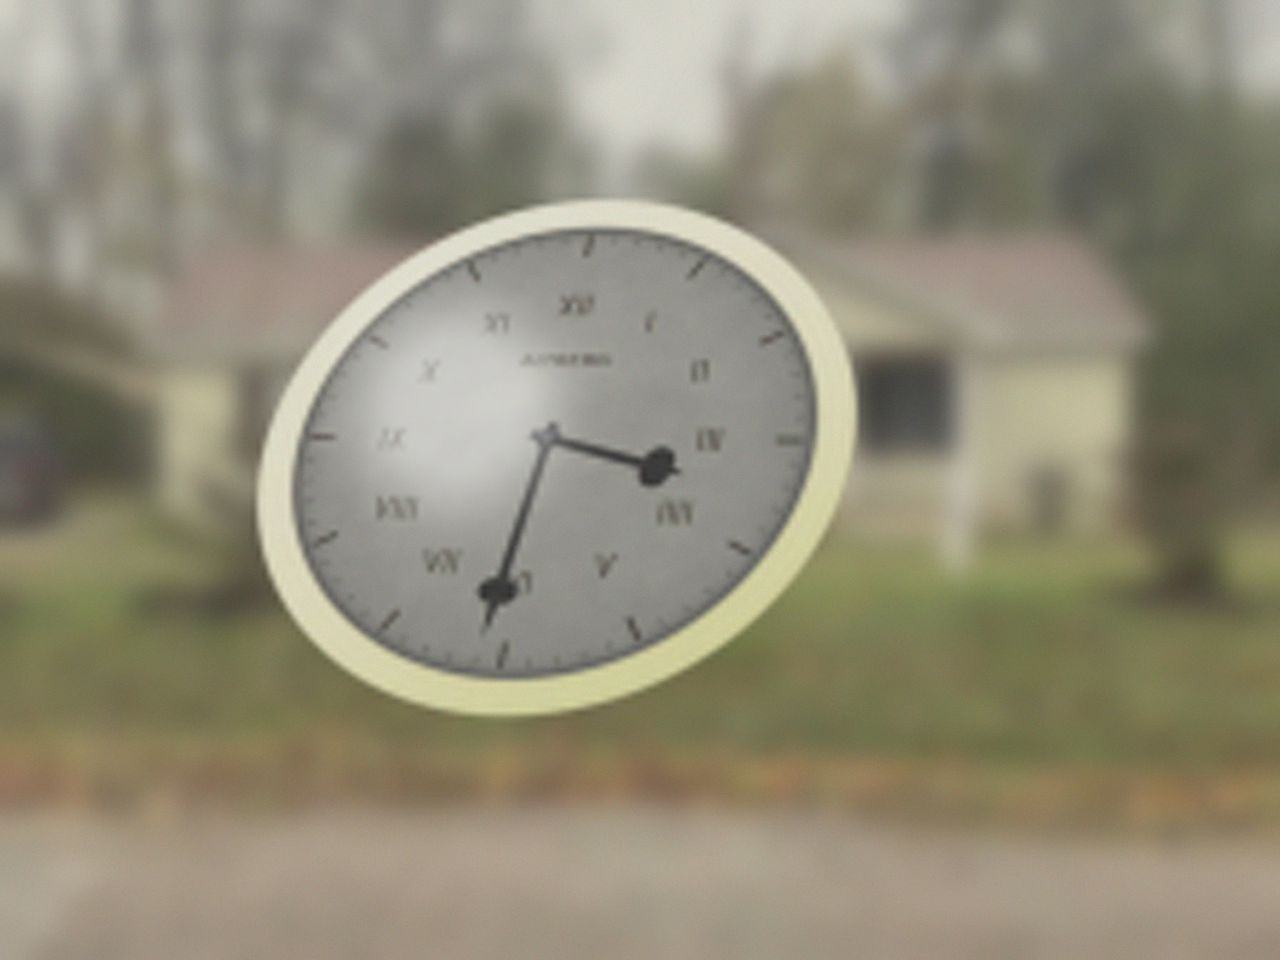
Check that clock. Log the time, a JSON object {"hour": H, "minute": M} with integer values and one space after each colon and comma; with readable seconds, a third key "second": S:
{"hour": 3, "minute": 31}
